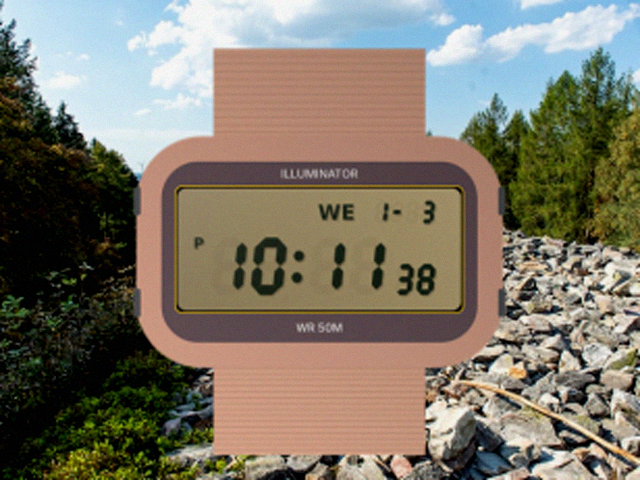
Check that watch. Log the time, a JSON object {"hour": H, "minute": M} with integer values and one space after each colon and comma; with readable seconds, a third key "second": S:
{"hour": 10, "minute": 11, "second": 38}
